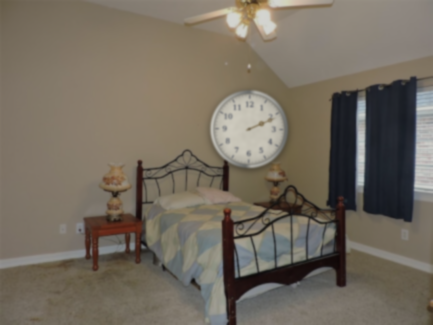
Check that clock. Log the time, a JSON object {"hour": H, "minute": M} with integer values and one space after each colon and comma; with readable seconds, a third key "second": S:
{"hour": 2, "minute": 11}
